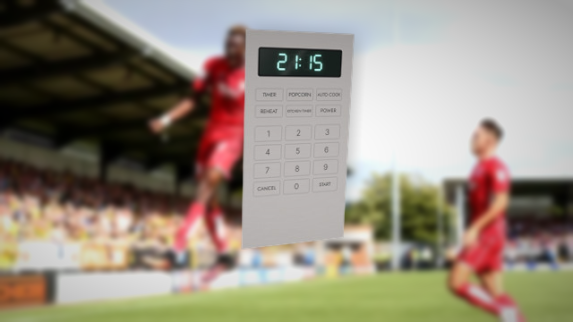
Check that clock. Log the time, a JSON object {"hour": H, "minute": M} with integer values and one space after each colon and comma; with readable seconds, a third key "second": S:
{"hour": 21, "minute": 15}
